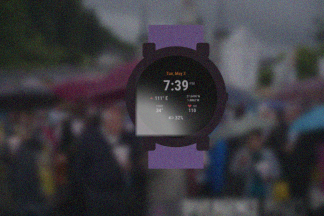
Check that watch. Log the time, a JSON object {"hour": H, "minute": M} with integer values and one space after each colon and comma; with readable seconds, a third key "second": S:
{"hour": 7, "minute": 39}
